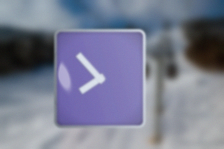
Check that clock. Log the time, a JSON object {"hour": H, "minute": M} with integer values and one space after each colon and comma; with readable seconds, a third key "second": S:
{"hour": 7, "minute": 53}
